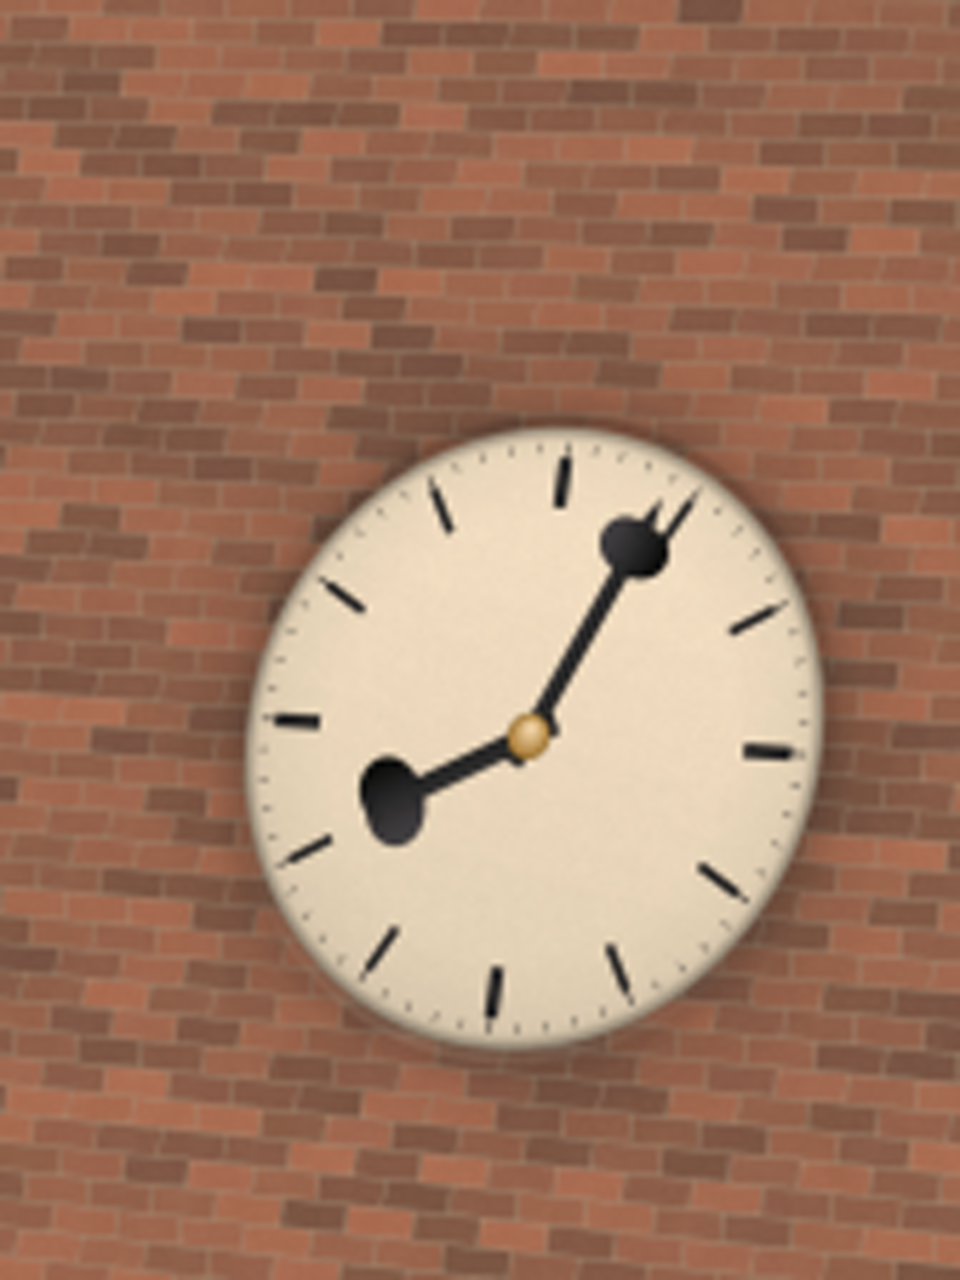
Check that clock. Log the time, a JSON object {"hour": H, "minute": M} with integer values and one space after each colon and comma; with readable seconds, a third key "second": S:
{"hour": 8, "minute": 4}
